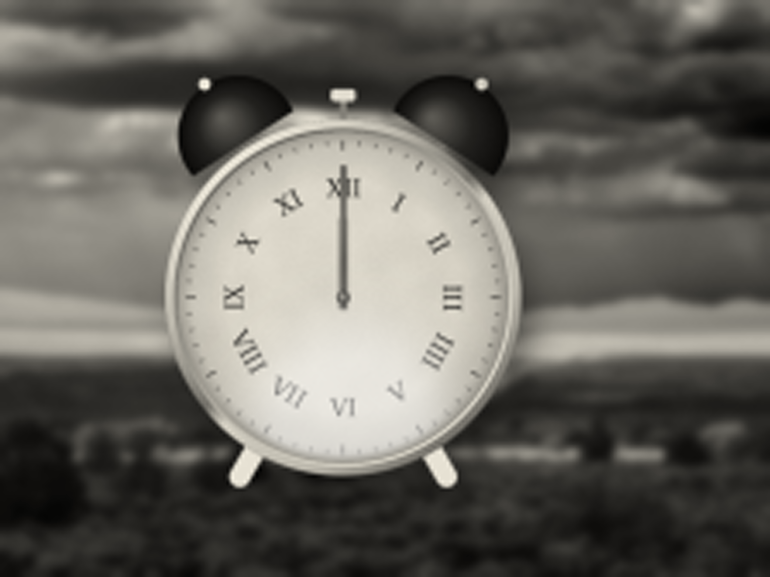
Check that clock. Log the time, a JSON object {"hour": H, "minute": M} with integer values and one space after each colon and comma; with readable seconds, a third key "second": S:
{"hour": 12, "minute": 0}
